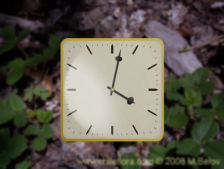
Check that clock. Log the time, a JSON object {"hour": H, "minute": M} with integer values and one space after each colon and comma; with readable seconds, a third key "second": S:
{"hour": 4, "minute": 2}
